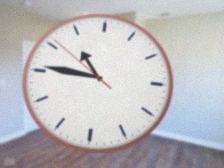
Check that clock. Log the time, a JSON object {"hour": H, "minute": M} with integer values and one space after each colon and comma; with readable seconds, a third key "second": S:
{"hour": 10, "minute": 45, "second": 51}
